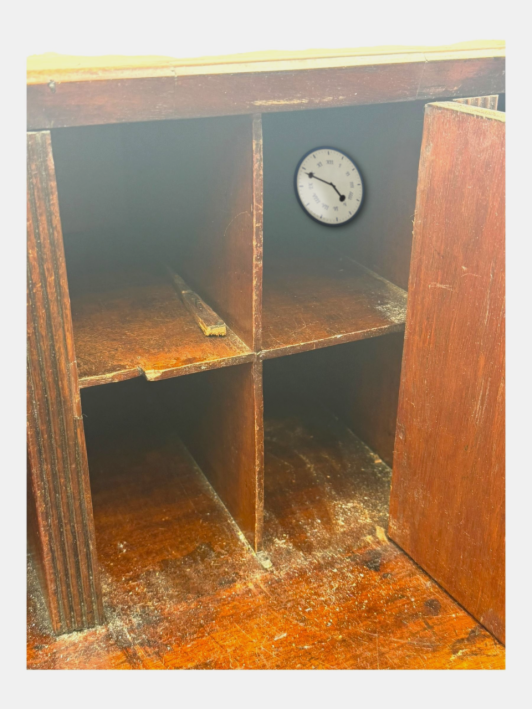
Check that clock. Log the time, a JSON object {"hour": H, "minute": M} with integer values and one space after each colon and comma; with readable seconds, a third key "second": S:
{"hour": 4, "minute": 49}
